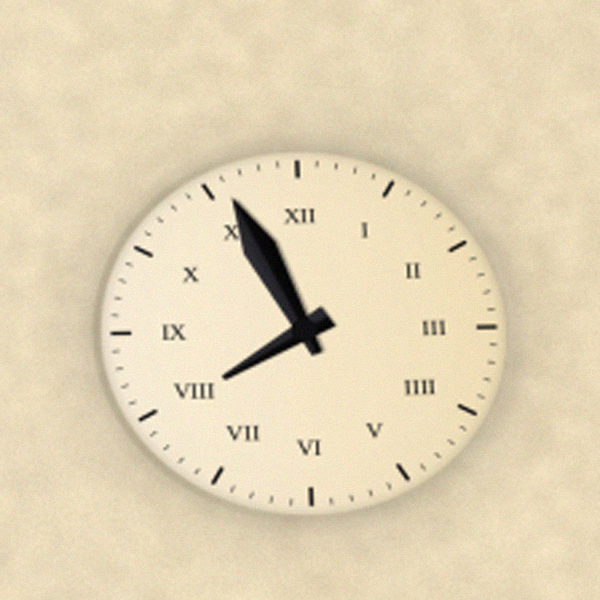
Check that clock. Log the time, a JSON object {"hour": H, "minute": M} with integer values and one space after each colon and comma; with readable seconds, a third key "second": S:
{"hour": 7, "minute": 56}
